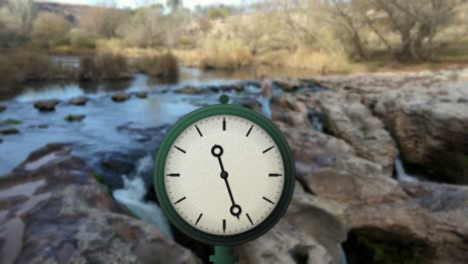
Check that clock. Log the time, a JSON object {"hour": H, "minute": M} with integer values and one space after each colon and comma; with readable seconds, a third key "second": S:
{"hour": 11, "minute": 27}
